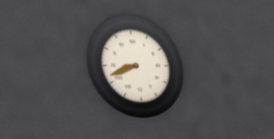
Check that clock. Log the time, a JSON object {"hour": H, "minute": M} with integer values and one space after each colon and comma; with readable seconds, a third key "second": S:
{"hour": 8, "minute": 42}
